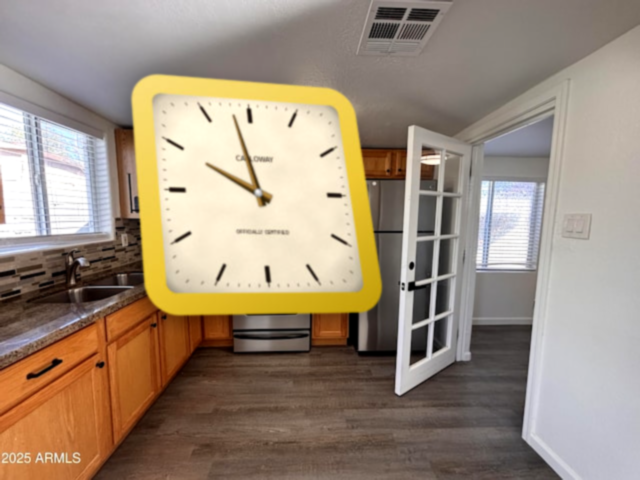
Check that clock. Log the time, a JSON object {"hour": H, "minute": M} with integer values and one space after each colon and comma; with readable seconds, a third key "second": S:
{"hour": 9, "minute": 58}
